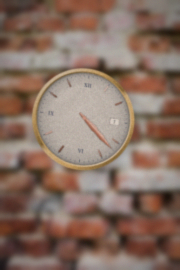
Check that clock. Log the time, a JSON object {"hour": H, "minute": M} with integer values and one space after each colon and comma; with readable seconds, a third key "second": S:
{"hour": 4, "minute": 22}
